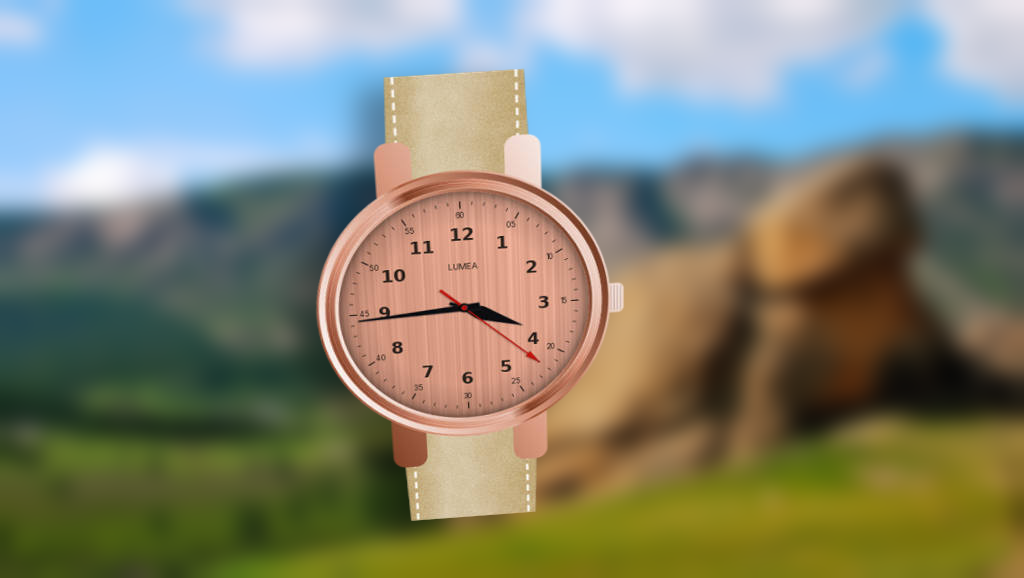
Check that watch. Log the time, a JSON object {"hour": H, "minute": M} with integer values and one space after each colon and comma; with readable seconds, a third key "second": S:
{"hour": 3, "minute": 44, "second": 22}
